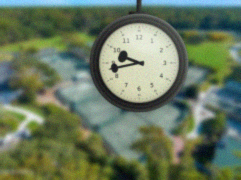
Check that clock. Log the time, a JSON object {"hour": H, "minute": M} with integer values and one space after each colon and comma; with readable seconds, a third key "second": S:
{"hour": 9, "minute": 43}
